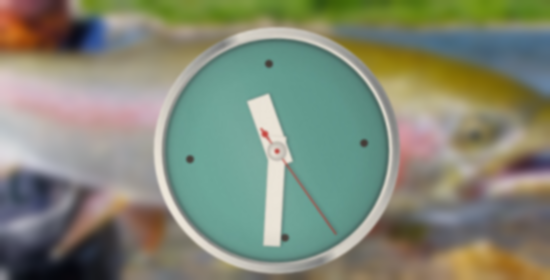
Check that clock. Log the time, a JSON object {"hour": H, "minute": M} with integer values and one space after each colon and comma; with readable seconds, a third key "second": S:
{"hour": 11, "minute": 31, "second": 25}
